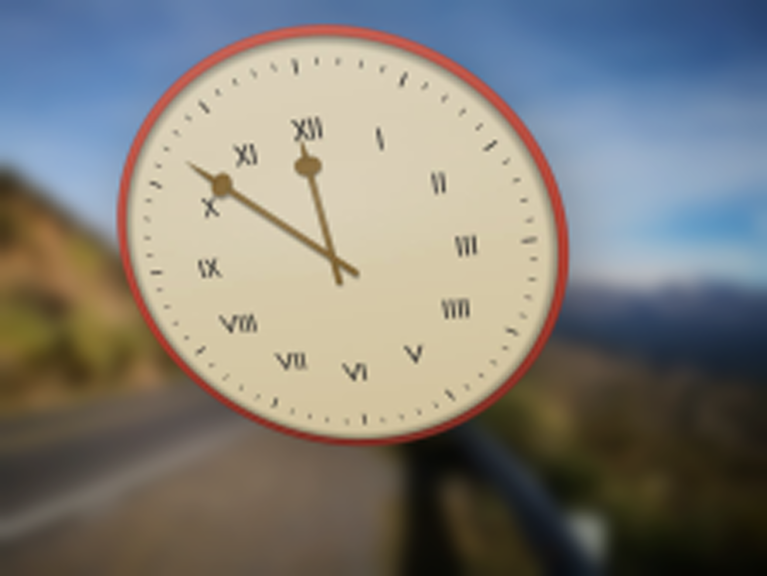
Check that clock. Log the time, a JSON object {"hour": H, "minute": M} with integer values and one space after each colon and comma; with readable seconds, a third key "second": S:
{"hour": 11, "minute": 52}
